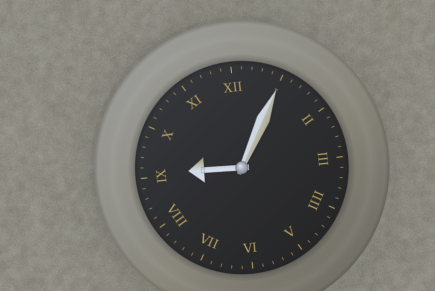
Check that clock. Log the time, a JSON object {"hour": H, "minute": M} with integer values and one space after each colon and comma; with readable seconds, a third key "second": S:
{"hour": 9, "minute": 5}
